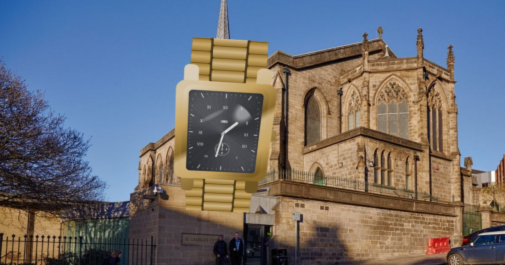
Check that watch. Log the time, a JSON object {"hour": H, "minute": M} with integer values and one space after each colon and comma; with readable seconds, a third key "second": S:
{"hour": 1, "minute": 32}
